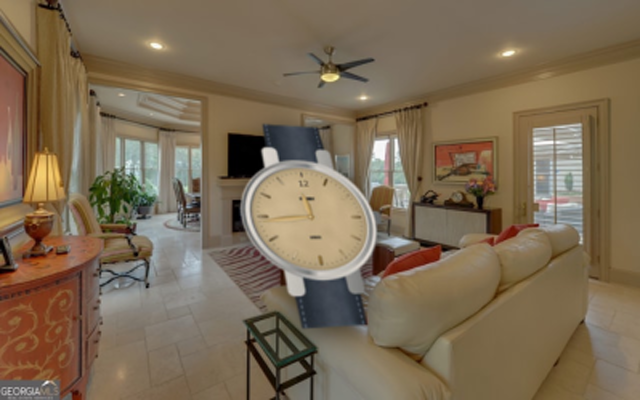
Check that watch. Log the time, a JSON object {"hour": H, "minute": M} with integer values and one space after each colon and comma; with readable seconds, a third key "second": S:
{"hour": 11, "minute": 44}
